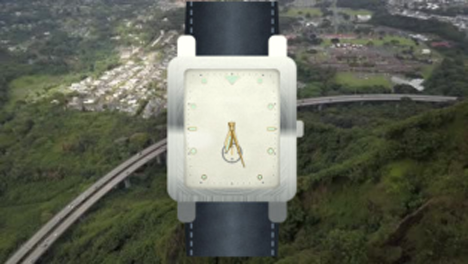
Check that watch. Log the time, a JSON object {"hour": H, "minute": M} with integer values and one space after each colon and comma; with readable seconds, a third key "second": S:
{"hour": 6, "minute": 27}
